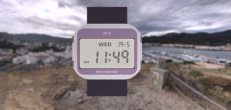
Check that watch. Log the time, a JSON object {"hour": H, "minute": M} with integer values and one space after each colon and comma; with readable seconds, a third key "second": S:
{"hour": 11, "minute": 49}
